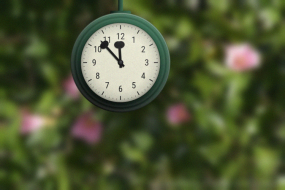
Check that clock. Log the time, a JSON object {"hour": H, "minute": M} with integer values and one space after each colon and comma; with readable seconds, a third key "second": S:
{"hour": 11, "minute": 53}
